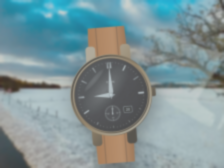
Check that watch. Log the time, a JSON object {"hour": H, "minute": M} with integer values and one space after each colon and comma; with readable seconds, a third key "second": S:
{"hour": 9, "minute": 0}
